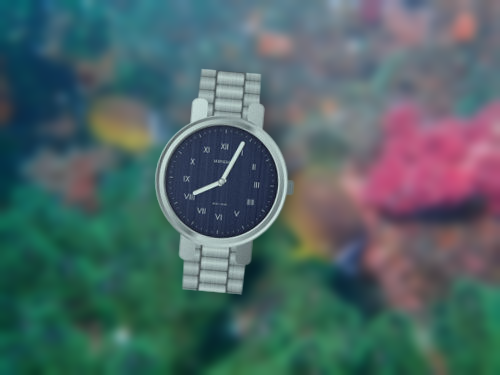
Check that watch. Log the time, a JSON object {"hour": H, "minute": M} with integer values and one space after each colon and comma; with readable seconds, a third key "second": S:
{"hour": 8, "minute": 4}
